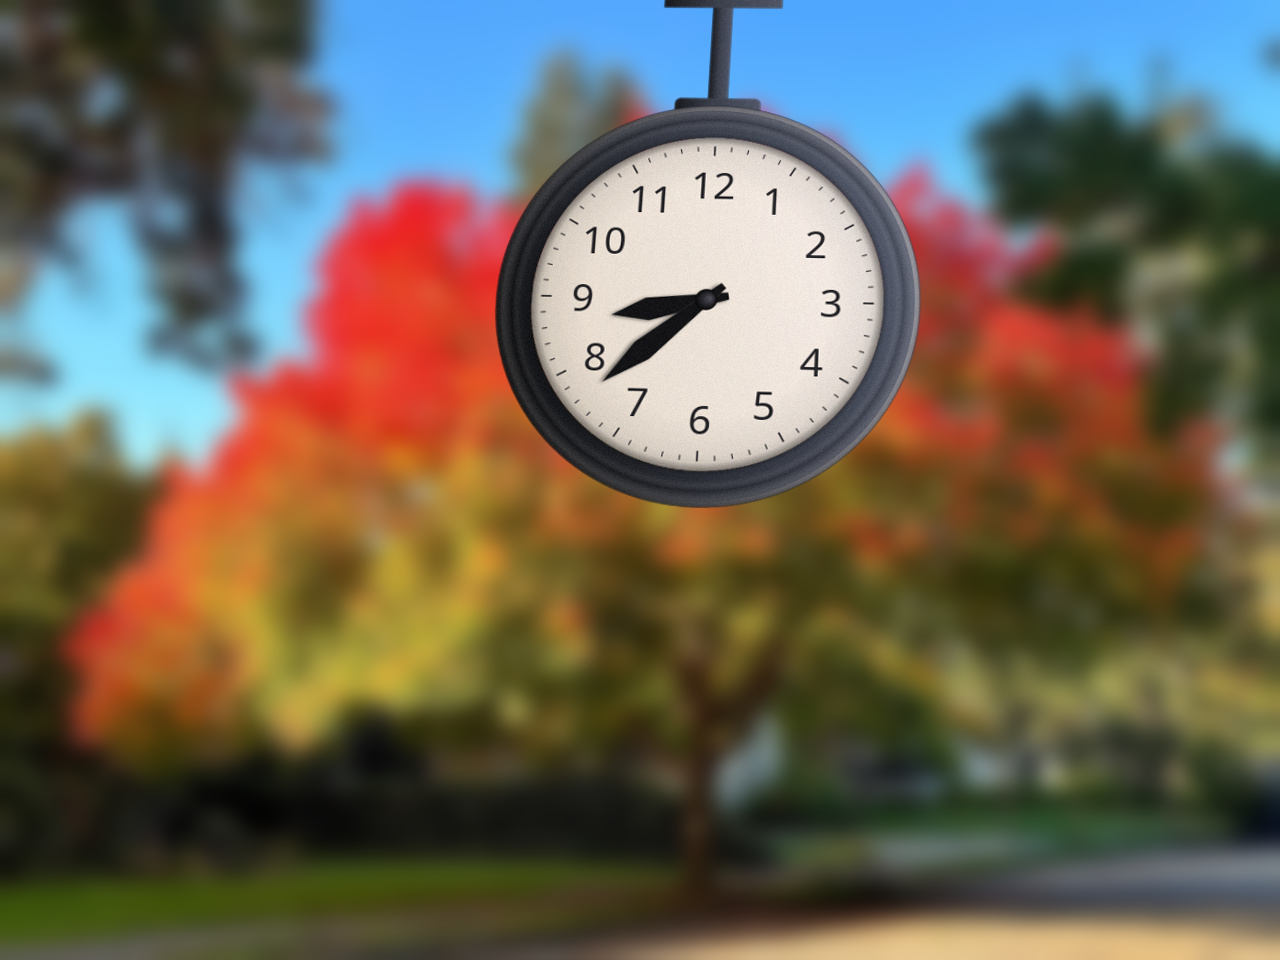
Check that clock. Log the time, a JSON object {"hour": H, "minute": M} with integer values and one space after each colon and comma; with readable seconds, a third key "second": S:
{"hour": 8, "minute": 38}
